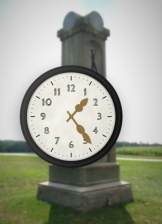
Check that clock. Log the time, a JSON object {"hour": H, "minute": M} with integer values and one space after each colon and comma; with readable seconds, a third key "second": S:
{"hour": 1, "minute": 24}
